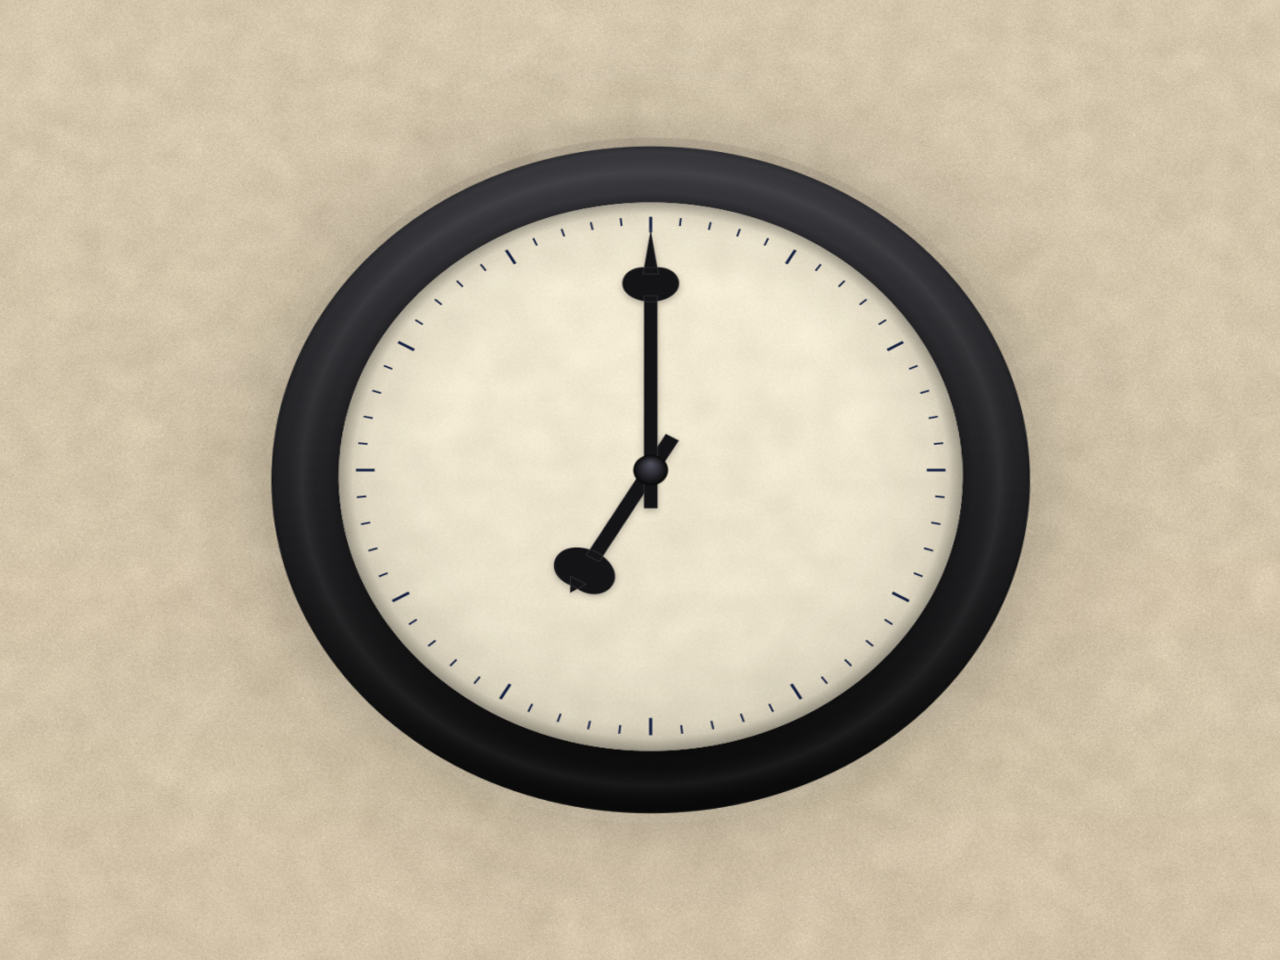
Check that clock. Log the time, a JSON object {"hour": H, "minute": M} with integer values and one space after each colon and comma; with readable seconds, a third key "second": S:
{"hour": 7, "minute": 0}
